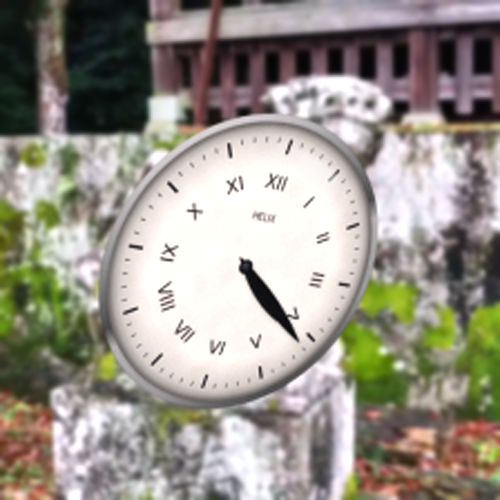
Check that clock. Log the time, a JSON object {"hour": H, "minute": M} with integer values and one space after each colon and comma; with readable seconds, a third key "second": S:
{"hour": 4, "minute": 21}
